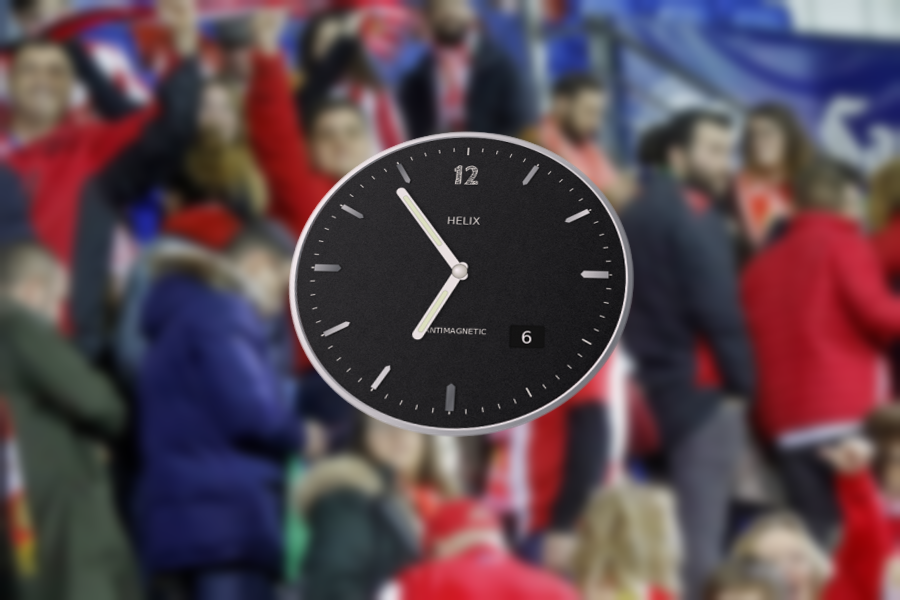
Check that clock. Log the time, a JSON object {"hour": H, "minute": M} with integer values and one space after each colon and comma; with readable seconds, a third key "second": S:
{"hour": 6, "minute": 54}
